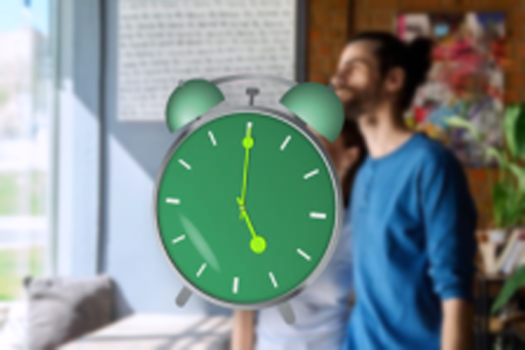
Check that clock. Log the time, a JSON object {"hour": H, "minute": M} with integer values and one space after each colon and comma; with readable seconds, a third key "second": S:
{"hour": 5, "minute": 0}
